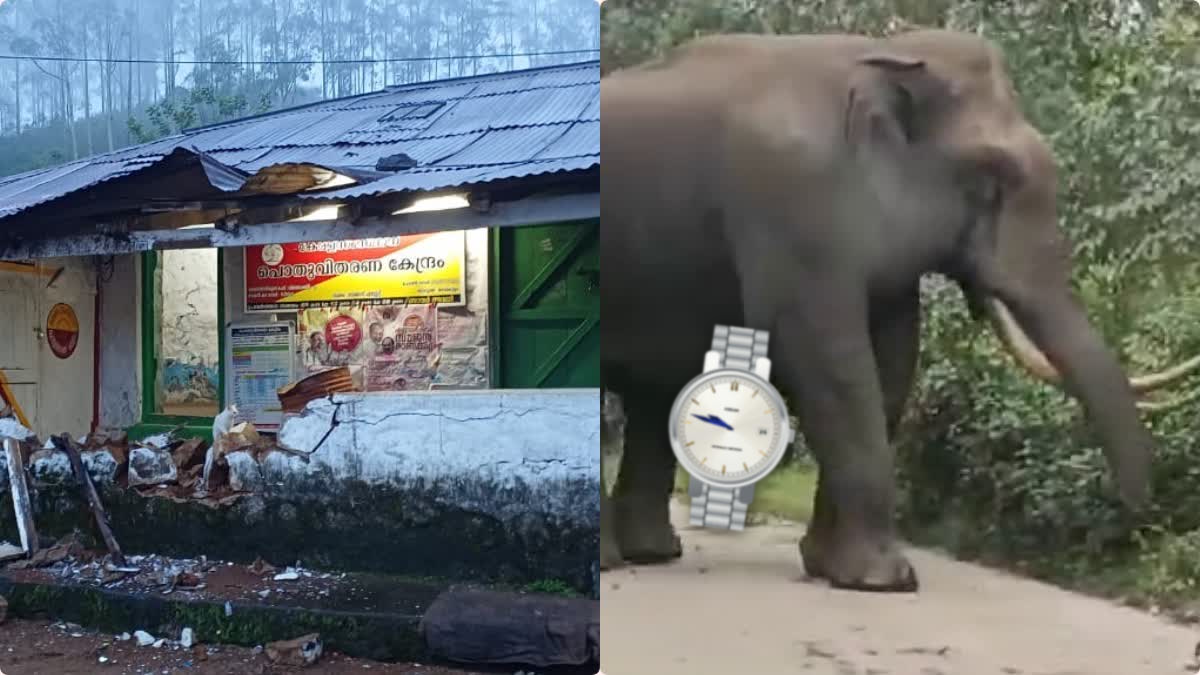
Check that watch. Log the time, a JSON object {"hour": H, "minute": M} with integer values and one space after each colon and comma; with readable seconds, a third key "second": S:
{"hour": 9, "minute": 47}
